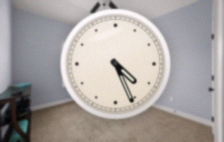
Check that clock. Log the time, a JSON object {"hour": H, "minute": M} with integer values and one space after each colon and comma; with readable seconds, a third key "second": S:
{"hour": 4, "minute": 26}
